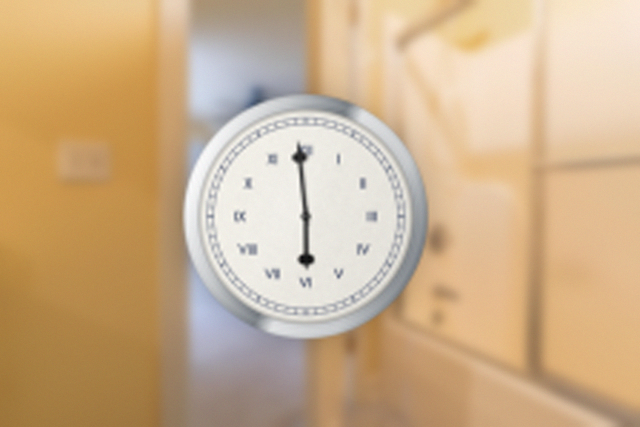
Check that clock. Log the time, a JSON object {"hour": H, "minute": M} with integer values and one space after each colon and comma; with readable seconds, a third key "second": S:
{"hour": 5, "minute": 59}
